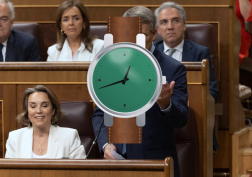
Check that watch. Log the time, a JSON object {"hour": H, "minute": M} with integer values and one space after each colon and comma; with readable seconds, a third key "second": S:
{"hour": 12, "minute": 42}
